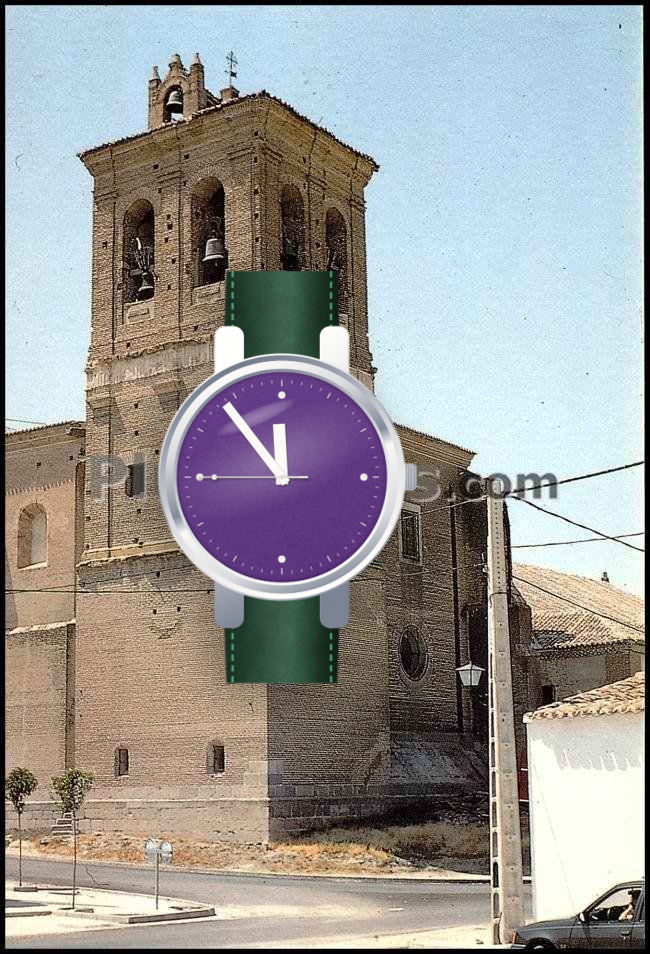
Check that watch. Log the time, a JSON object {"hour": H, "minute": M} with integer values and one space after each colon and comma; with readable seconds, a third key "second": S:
{"hour": 11, "minute": 53, "second": 45}
